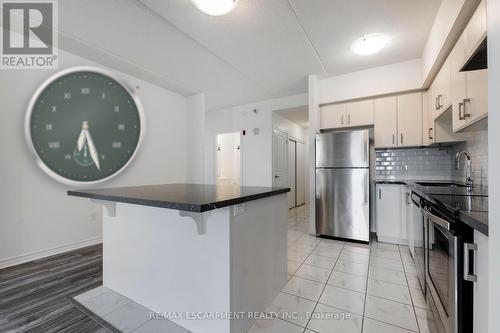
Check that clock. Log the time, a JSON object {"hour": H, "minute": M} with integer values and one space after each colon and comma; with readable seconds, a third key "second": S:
{"hour": 6, "minute": 27}
